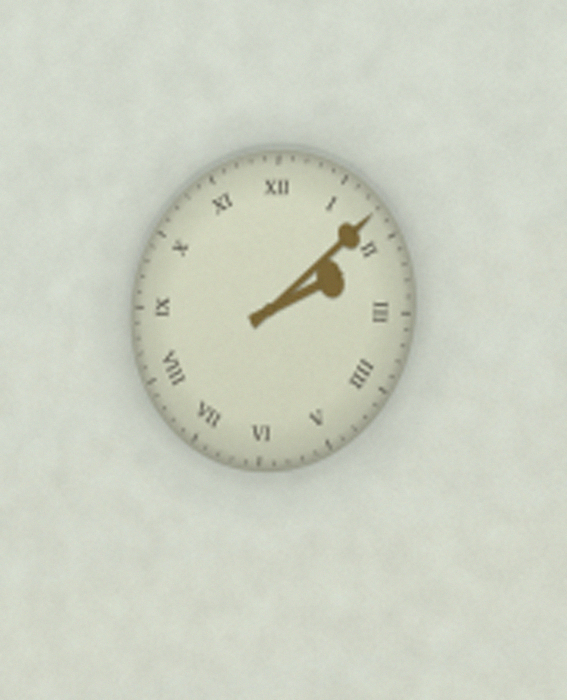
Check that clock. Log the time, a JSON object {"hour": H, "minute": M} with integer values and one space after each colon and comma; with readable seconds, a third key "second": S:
{"hour": 2, "minute": 8}
